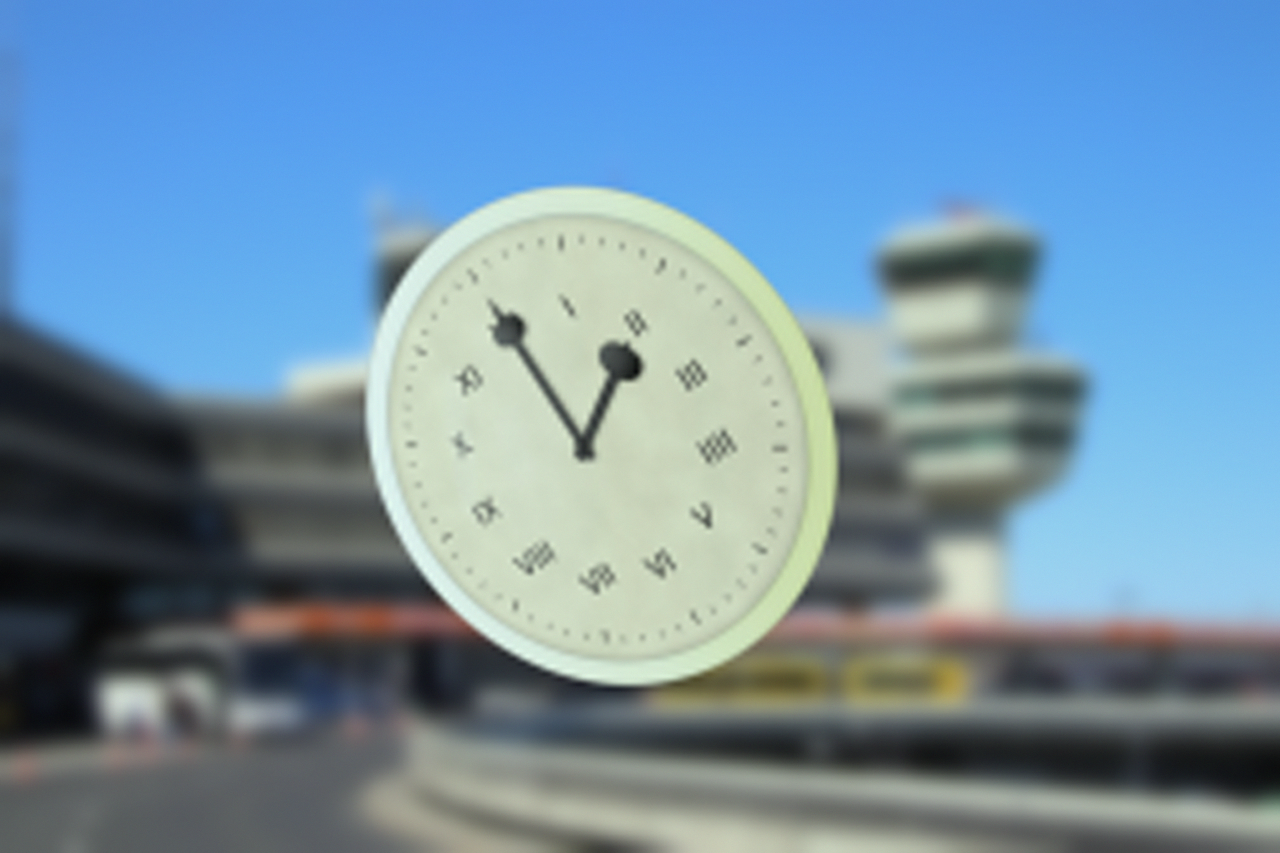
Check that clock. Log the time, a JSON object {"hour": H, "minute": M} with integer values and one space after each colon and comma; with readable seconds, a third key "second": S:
{"hour": 2, "minute": 0}
